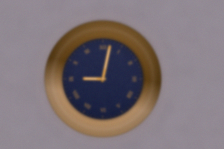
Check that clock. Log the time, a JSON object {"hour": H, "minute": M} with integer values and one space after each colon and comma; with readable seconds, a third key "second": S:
{"hour": 9, "minute": 2}
